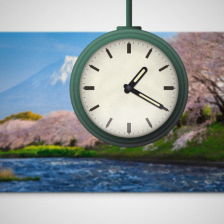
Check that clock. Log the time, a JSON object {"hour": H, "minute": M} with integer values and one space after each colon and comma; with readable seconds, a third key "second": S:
{"hour": 1, "minute": 20}
